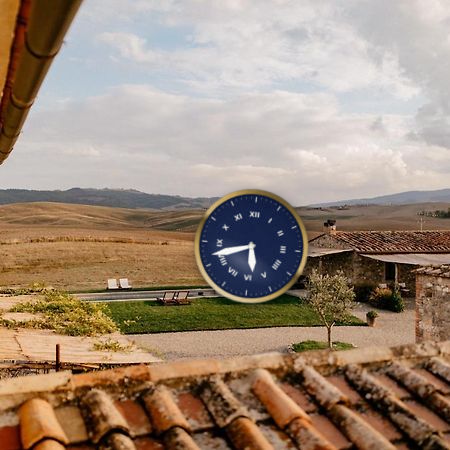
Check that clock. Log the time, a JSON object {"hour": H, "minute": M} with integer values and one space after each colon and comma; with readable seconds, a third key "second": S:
{"hour": 5, "minute": 42}
